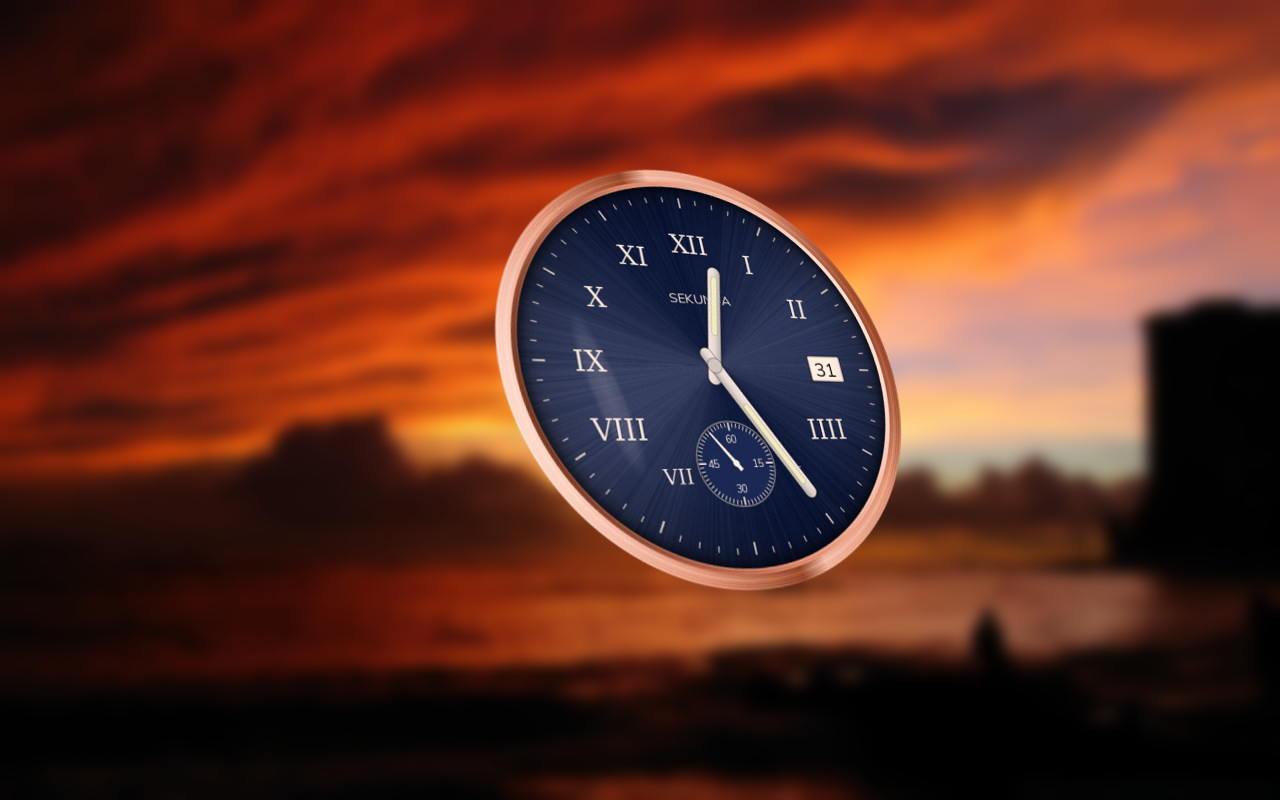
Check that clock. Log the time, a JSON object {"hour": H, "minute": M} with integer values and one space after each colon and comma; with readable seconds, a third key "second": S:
{"hour": 12, "minute": 24, "second": 54}
